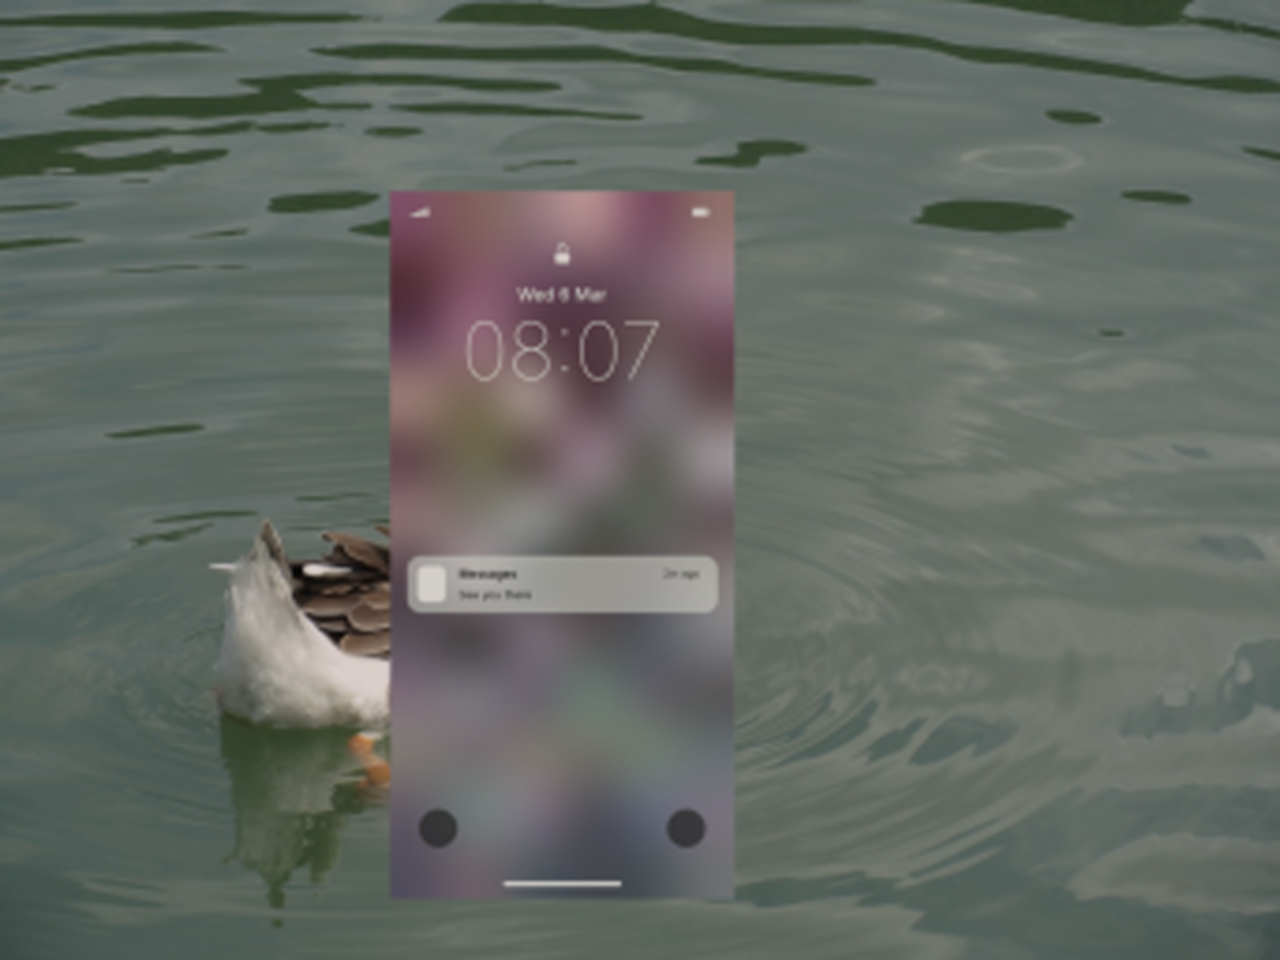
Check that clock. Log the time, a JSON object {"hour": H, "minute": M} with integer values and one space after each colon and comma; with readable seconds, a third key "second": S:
{"hour": 8, "minute": 7}
